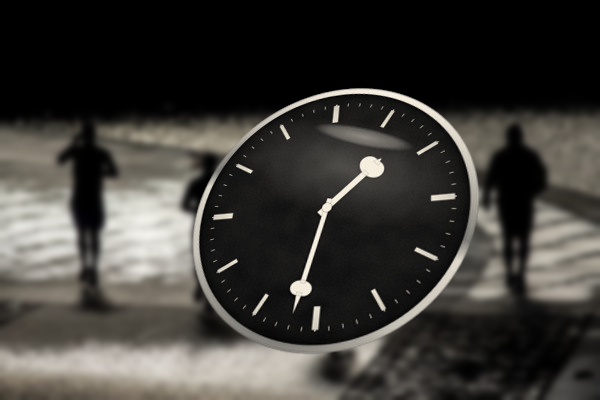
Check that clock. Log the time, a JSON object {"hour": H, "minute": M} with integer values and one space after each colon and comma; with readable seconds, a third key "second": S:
{"hour": 1, "minute": 32}
